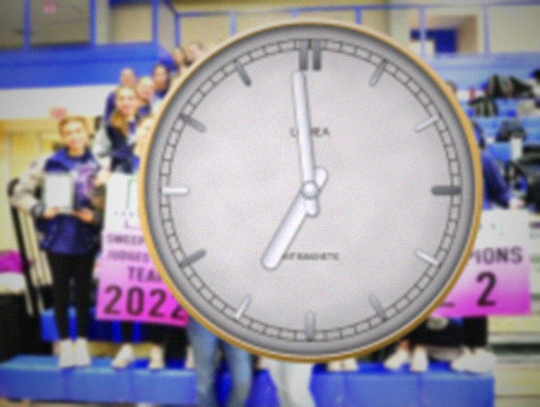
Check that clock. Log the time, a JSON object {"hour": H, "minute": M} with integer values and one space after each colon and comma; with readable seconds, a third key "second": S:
{"hour": 6, "minute": 59}
